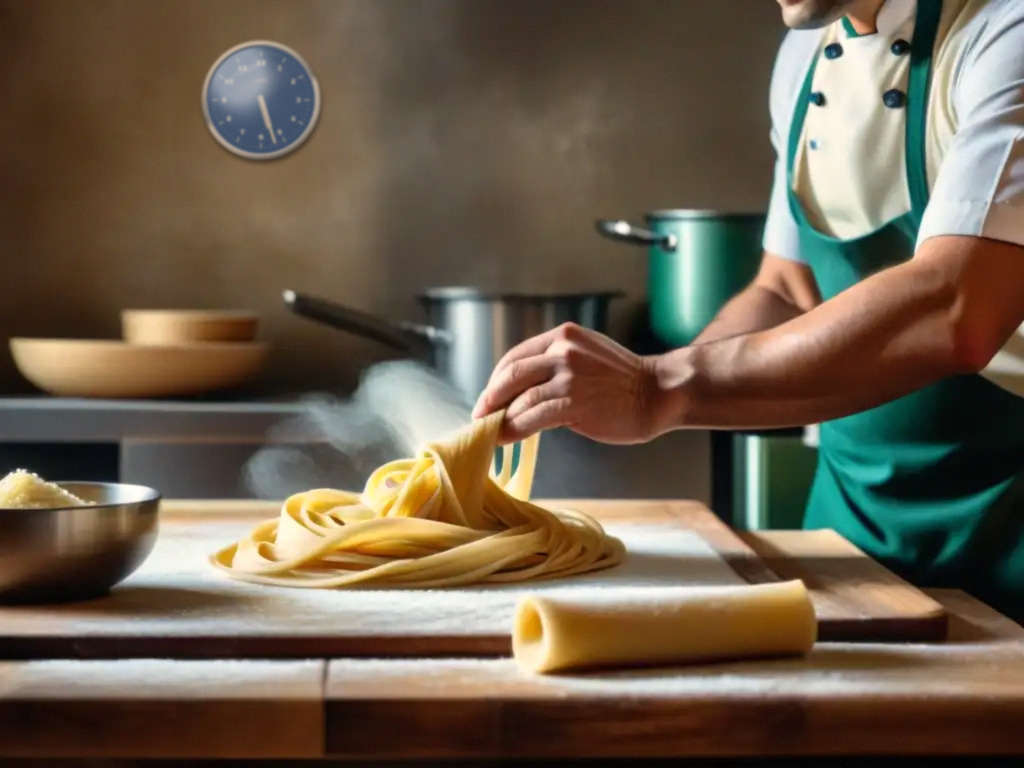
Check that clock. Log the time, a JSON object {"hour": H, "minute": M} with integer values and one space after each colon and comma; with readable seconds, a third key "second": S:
{"hour": 5, "minute": 27}
